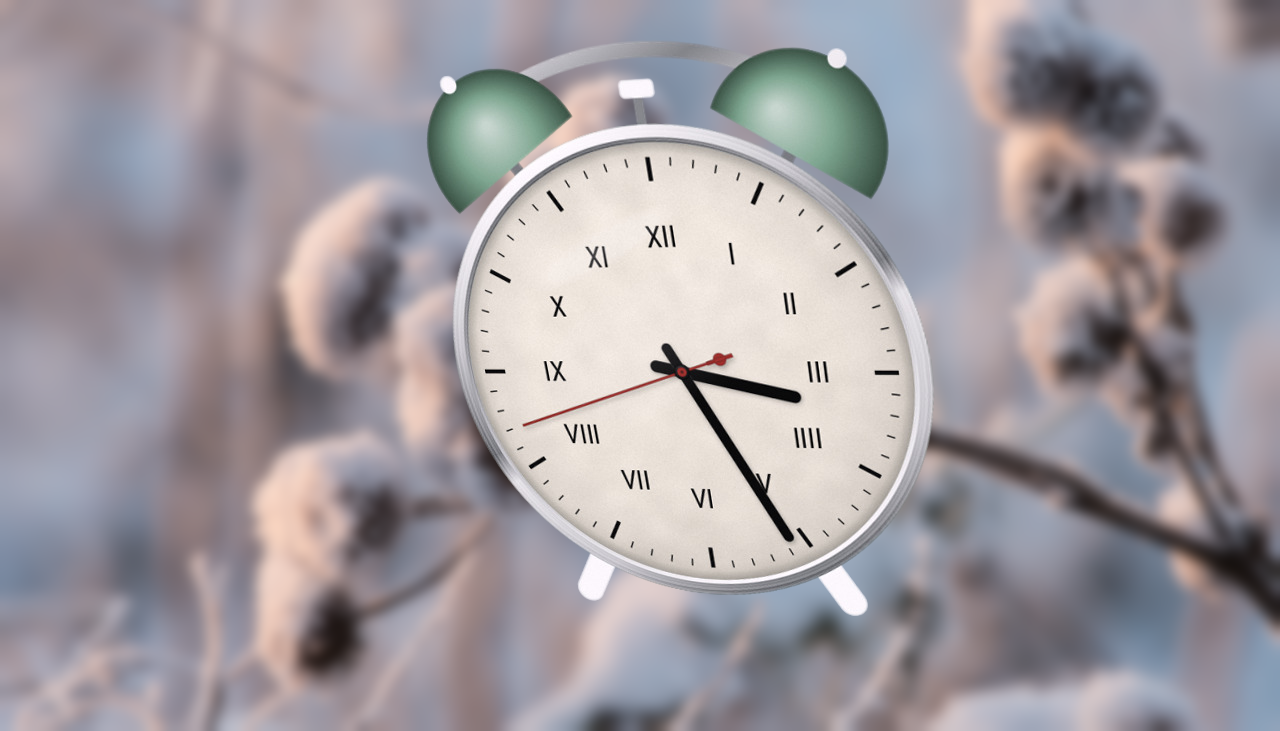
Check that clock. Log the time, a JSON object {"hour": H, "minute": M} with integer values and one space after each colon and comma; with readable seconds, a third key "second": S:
{"hour": 3, "minute": 25, "second": 42}
